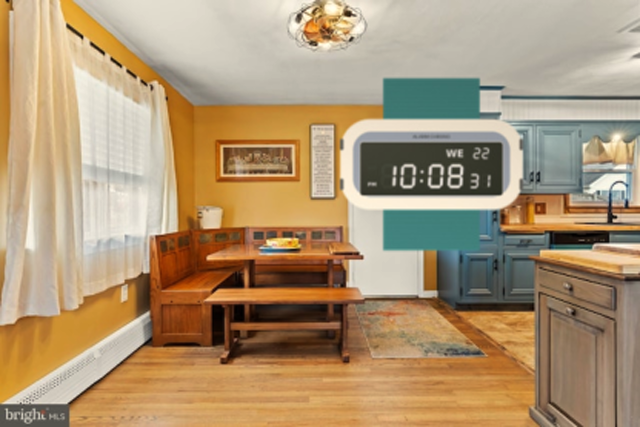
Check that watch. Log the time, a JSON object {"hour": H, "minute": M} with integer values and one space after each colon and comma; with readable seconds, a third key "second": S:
{"hour": 10, "minute": 8, "second": 31}
